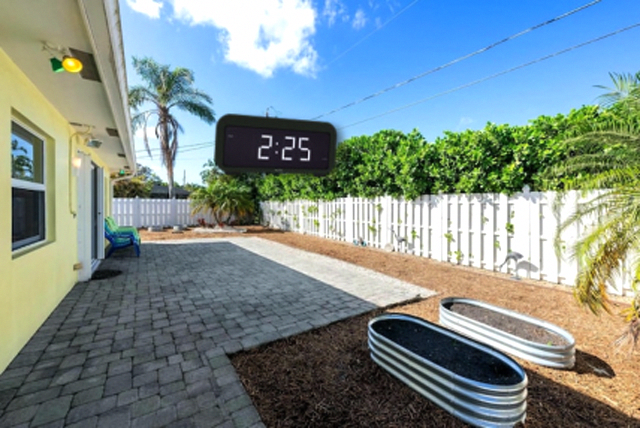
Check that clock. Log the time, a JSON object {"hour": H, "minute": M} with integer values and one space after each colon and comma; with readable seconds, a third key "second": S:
{"hour": 2, "minute": 25}
